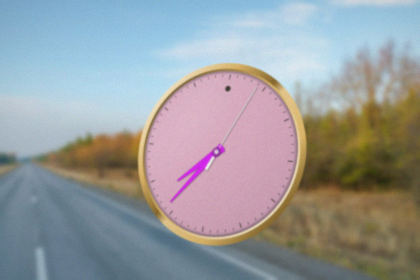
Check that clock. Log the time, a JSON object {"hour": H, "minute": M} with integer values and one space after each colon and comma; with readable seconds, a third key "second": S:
{"hour": 7, "minute": 36, "second": 4}
